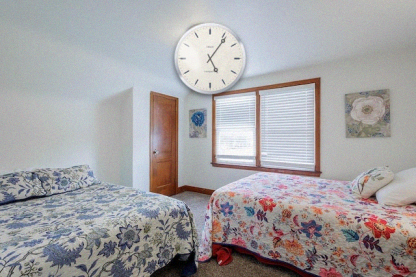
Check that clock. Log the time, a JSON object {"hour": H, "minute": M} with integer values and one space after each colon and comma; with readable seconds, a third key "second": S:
{"hour": 5, "minute": 6}
